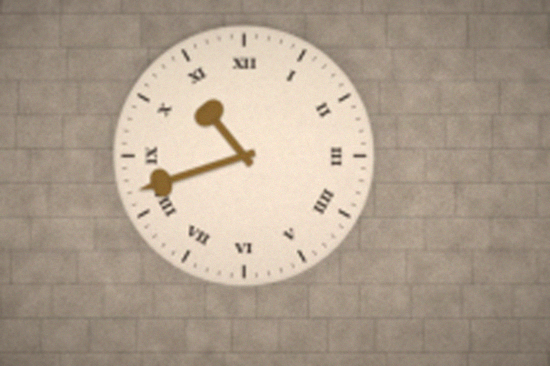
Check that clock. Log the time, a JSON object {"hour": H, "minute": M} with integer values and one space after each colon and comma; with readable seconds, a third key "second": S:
{"hour": 10, "minute": 42}
